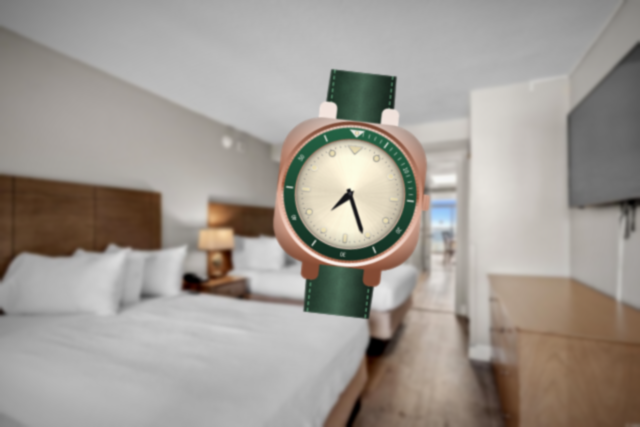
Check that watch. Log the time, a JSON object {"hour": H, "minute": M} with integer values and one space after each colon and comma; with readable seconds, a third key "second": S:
{"hour": 7, "minute": 26}
